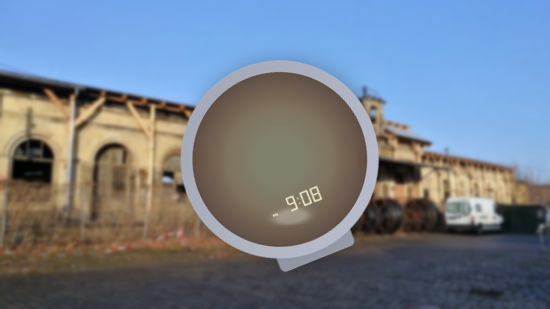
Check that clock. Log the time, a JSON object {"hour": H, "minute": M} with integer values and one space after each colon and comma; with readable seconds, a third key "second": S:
{"hour": 9, "minute": 8}
